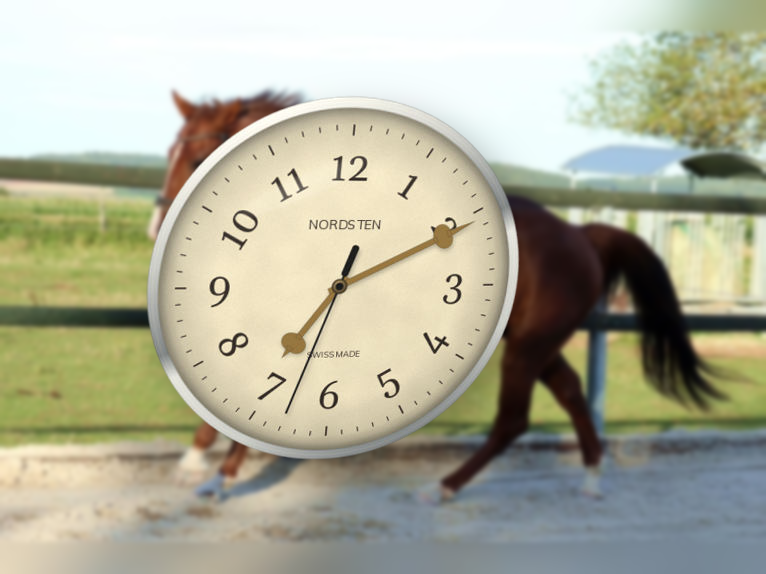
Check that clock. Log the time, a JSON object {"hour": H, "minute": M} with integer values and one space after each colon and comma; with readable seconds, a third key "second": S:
{"hour": 7, "minute": 10, "second": 33}
